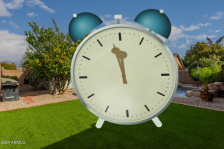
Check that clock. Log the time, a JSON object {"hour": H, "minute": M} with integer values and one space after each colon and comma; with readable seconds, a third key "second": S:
{"hour": 11, "minute": 58}
